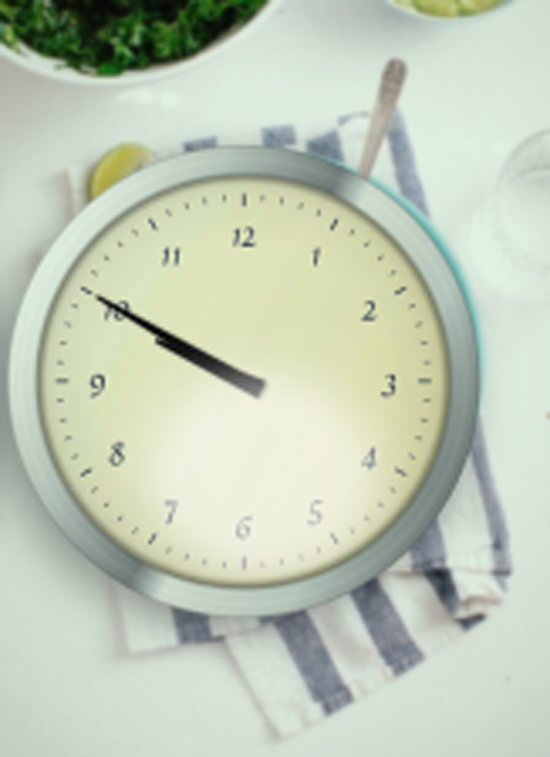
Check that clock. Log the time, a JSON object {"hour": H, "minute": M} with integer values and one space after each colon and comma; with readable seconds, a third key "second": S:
{"hour": 9, "minute": 50}
